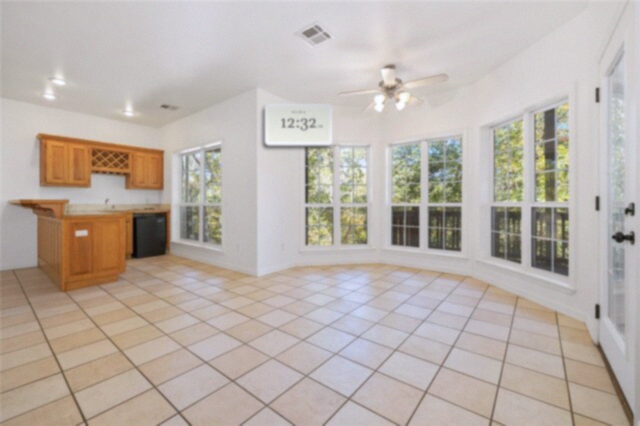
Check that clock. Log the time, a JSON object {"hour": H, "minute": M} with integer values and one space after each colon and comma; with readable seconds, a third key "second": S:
{"hour": 12, "minute": 32}
